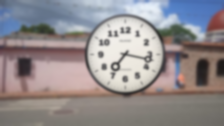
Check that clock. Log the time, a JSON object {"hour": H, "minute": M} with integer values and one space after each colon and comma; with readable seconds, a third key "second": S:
{"hour": 7, "minute": 17}
